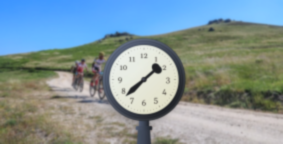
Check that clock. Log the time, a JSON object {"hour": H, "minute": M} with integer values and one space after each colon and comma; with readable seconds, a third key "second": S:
{"hour": 1, "minute": 38}
